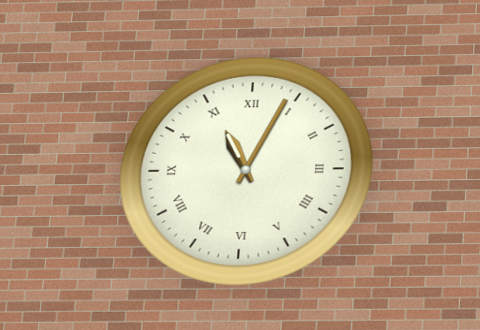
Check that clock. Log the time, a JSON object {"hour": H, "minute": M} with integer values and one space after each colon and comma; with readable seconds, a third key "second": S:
{"hour": 11, "minute": 4}
